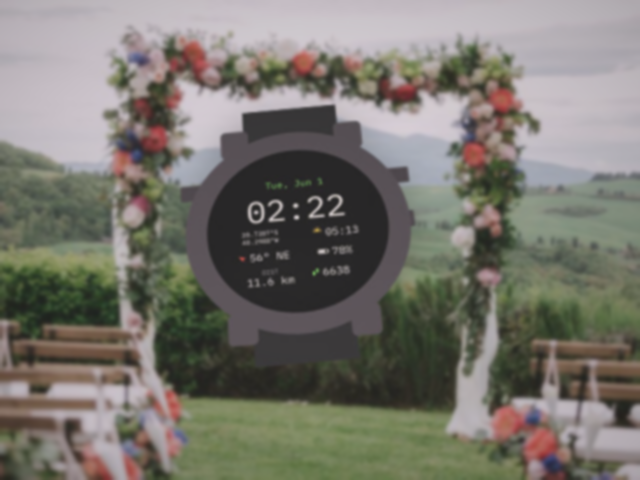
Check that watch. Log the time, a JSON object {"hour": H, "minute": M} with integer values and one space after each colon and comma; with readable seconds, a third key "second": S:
{"hour": 2, "minute": 22}
